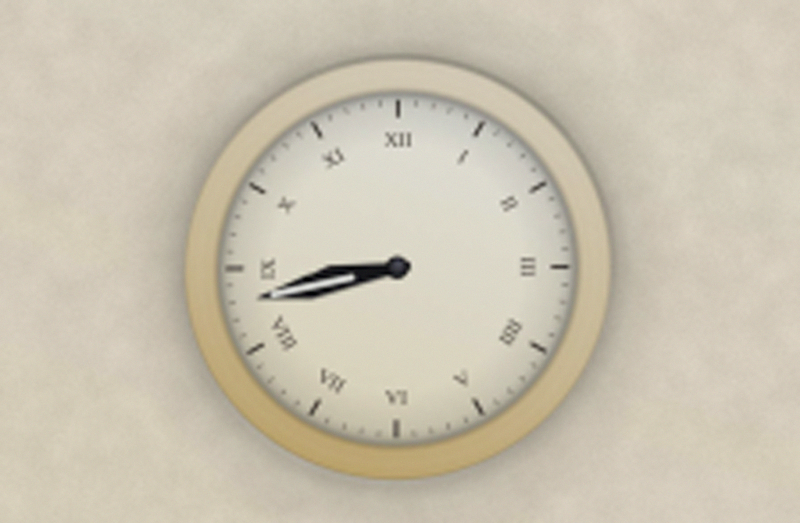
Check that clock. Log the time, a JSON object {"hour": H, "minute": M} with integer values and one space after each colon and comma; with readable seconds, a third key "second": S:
{"hour": 8, "minute": 43}
